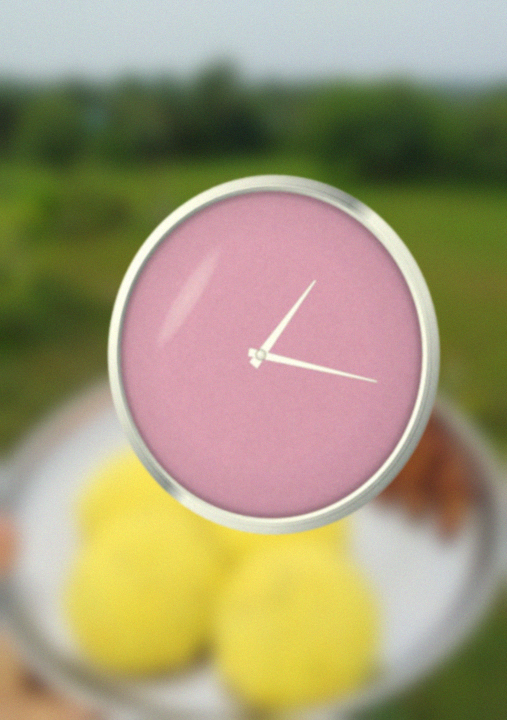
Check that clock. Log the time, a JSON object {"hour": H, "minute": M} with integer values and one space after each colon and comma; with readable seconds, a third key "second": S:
{"hour": 1, "minute": 17}
